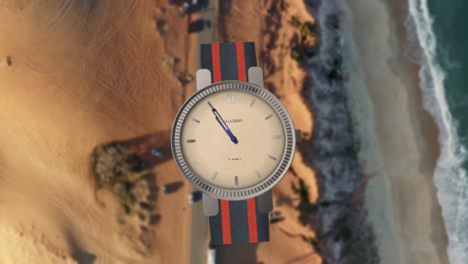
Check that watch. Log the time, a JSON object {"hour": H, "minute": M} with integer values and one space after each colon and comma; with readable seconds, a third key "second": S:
{"hour": 10, "minute": 55}
